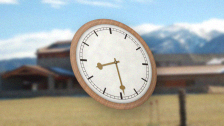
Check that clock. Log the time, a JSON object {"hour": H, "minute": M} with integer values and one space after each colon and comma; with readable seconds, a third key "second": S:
{"hour": 8, "minute": 29}
